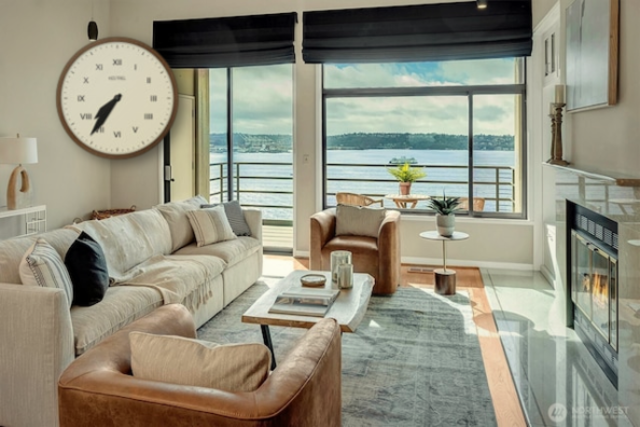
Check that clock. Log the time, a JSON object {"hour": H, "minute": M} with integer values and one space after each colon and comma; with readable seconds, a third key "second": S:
{"hour": 7, "minute": 36}
